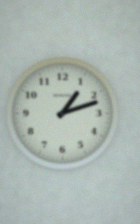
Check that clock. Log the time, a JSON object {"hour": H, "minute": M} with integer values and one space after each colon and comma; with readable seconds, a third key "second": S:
{"hour": 1, "minute": 12}
